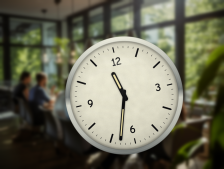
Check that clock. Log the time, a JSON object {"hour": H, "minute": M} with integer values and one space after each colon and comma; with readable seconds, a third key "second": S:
{"hour": 11, "minute": 33}
